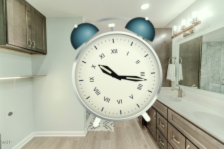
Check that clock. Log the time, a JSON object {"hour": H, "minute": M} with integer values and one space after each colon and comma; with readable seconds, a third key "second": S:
{"hour": 10, "minute": 17}
